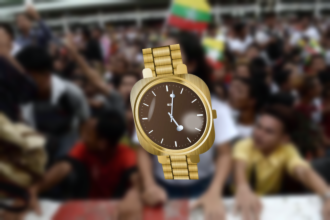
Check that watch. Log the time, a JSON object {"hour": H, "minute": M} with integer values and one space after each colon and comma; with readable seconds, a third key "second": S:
{"hour": 5, "minute": 2}
